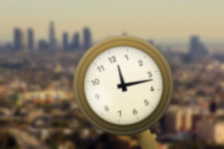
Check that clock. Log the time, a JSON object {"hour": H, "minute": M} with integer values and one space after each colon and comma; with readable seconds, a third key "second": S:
{"hour": 12, "minute": 17}
